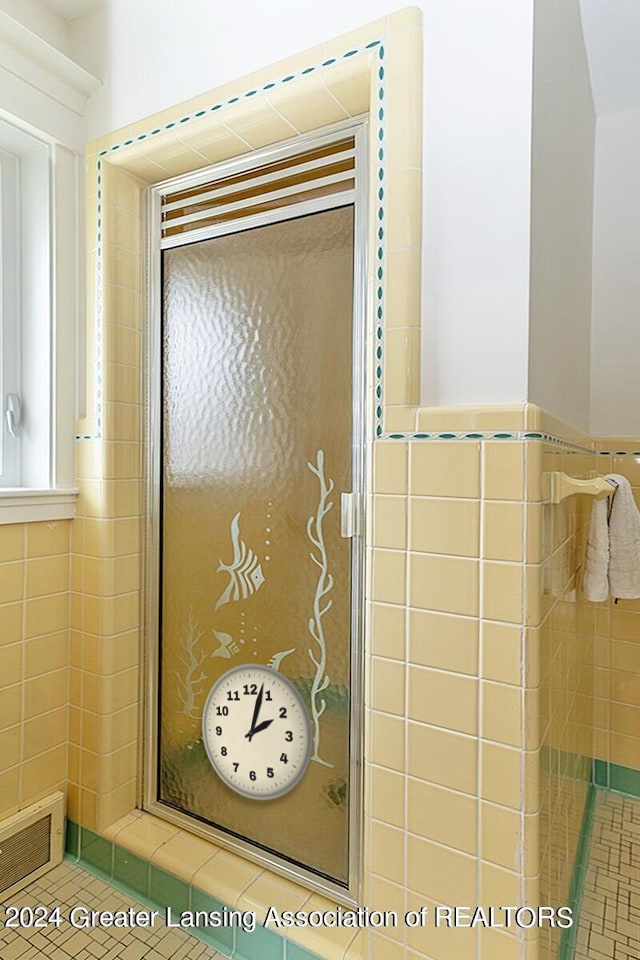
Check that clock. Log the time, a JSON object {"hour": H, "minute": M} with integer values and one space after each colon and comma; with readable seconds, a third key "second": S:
{"hour": 2, "minute": 3}
